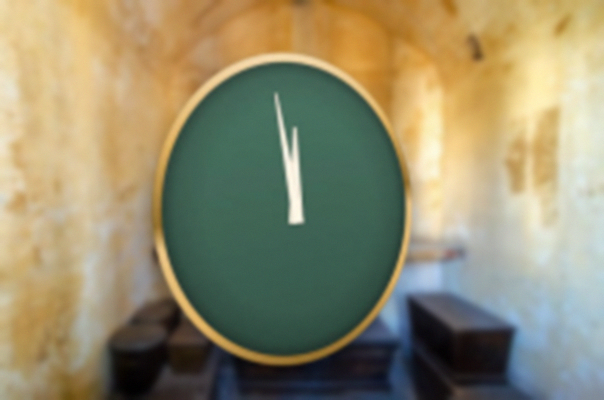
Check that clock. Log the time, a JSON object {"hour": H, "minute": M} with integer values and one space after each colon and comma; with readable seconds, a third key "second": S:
{"hour": 11, "minute": 58}
